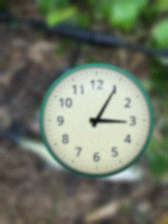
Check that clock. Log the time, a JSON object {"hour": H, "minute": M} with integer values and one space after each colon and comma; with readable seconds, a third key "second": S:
{"hour": 3, "minute": 5}
